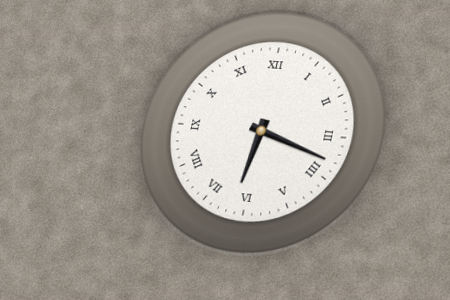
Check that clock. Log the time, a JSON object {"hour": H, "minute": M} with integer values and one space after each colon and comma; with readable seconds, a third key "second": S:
{"hour": 6, "minute": 18}
